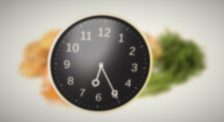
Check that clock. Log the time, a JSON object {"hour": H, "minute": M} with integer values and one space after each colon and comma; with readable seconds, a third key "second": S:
{"hour": 6, "minute": 25}
